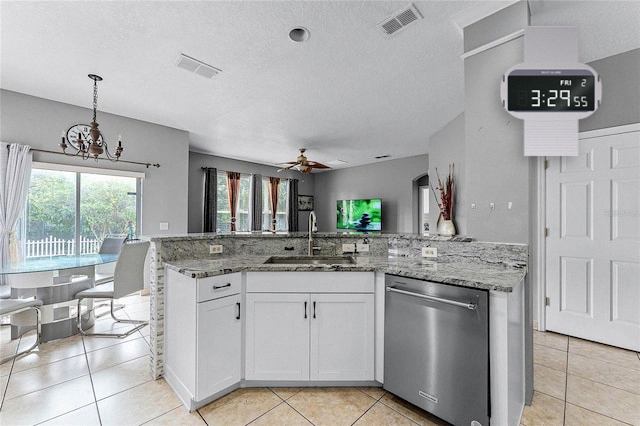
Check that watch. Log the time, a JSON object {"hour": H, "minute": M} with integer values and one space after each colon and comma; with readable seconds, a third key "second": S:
{"hour": 3, "minute": 29, "second": 55}
